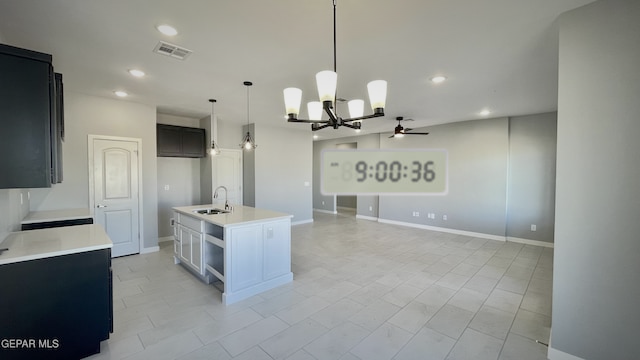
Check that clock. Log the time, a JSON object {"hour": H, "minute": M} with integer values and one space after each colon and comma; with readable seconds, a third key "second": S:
{"hour": 9, "minute": 0, "second": 36}
